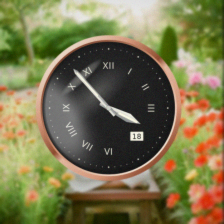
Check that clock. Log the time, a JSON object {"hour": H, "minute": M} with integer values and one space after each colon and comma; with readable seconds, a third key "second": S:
{"hour": 3, "minute": 53}
